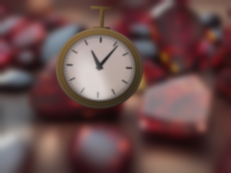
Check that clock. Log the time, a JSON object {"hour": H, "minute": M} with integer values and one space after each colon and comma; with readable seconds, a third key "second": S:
{"hour": 11, "minute": 6}
